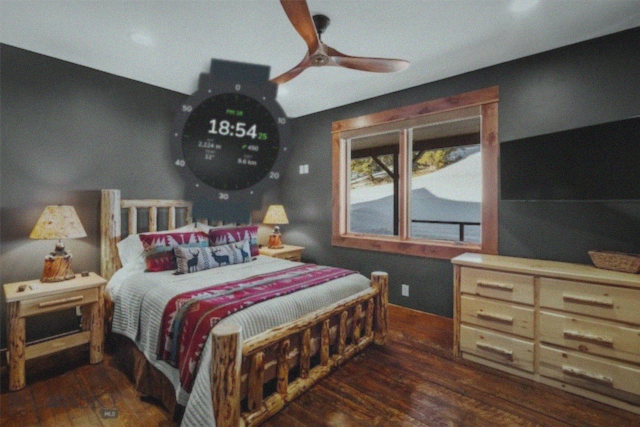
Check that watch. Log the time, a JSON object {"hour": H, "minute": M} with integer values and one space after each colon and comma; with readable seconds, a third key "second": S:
{"hour": 18, "minute": 54}
